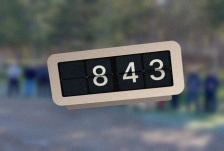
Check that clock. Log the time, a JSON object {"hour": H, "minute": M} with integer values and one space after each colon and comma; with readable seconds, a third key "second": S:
{"hour": 8, "minute": 43}
